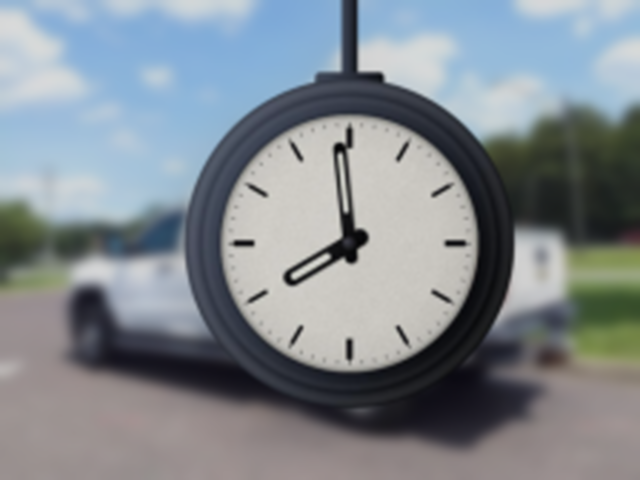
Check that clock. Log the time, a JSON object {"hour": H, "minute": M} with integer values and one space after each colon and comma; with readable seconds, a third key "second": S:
{"hour": 7, "minute": 59}
